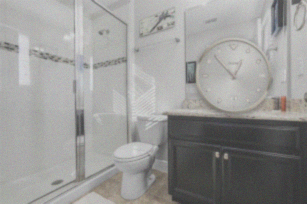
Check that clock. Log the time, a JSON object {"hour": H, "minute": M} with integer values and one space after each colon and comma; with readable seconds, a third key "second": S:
{"hour": 12, "minute": 53}
